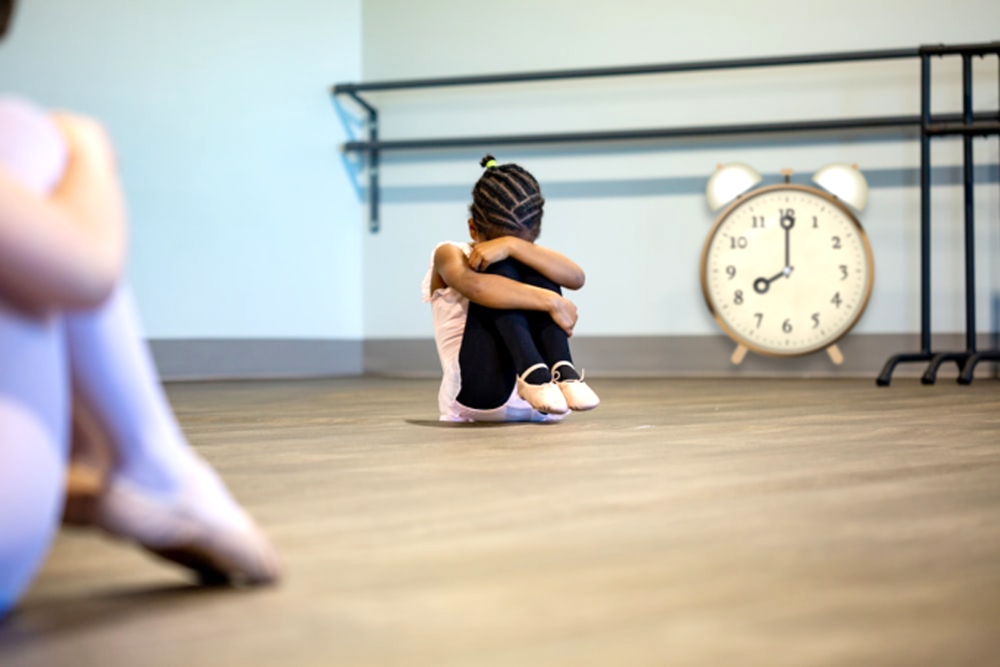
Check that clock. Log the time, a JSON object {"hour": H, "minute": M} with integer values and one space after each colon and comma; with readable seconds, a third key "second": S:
{"hour": 8, "minute": 0}
